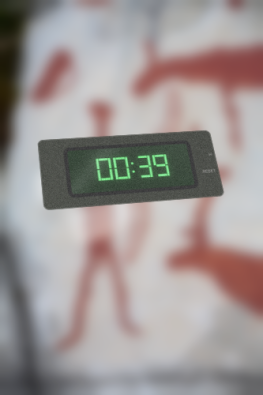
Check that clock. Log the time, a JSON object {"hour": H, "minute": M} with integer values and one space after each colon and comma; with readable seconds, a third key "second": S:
{"hour": 0, "minute": 39}
